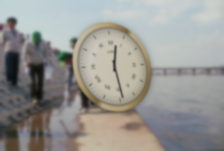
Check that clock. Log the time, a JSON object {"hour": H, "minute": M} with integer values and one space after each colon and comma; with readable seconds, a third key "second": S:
{"hour": 12, "minute": 29}
